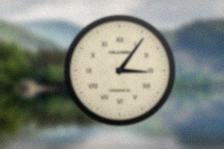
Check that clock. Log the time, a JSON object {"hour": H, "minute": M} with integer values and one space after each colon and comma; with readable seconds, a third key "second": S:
{"hour": 3, "minute": 6}
